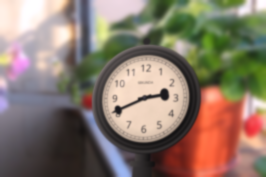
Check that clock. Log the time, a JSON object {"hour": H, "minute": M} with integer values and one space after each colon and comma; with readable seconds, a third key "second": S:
{"hour": 2, "minute": 41}
